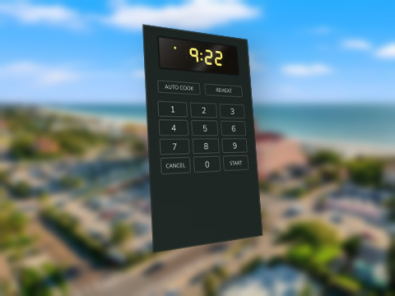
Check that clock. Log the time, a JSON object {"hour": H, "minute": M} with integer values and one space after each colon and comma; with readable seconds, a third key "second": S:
{"hour": 9, "minute": 22}
